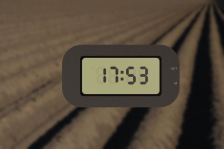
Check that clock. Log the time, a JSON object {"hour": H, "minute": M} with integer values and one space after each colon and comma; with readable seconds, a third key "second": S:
{"hour": 17, "minute": 53}
